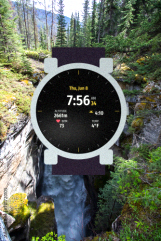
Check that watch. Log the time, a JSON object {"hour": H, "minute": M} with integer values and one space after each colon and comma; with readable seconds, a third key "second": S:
{"hour": 7, "minute": 56}
